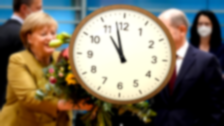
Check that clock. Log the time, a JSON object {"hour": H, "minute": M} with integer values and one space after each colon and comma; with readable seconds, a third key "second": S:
{"hour": 10, "minute": 58}
